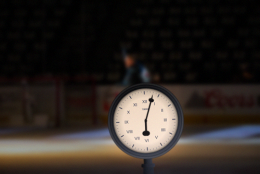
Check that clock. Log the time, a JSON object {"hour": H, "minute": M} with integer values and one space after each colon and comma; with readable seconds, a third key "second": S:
{"hour": 6, "minute": 3}
